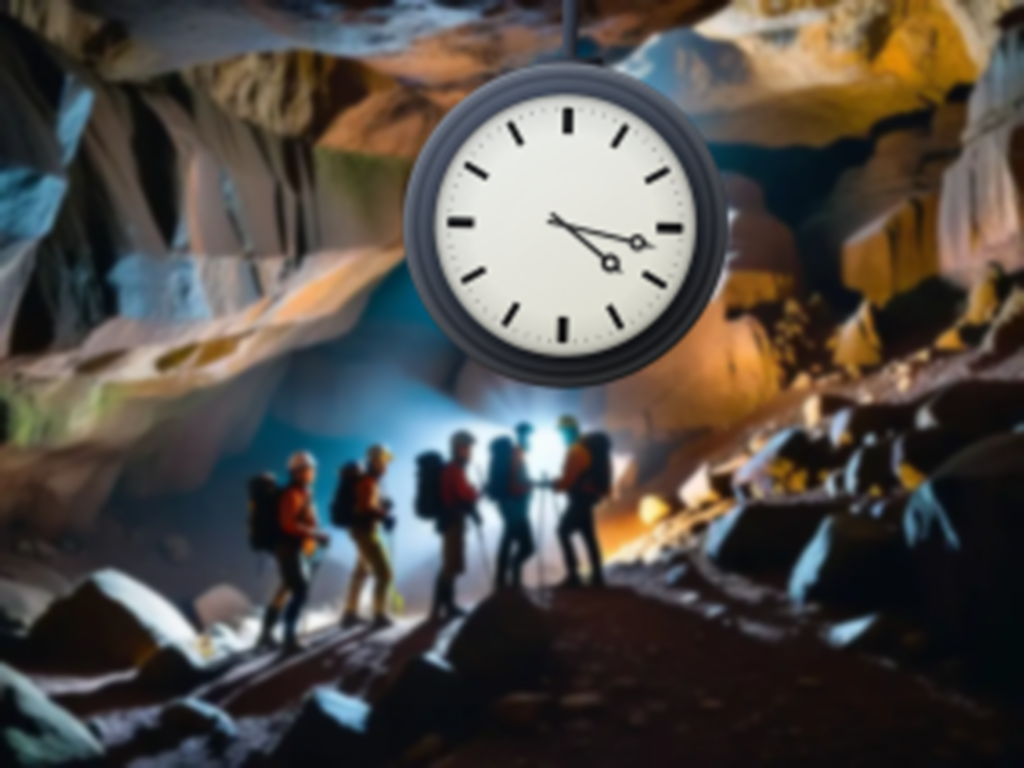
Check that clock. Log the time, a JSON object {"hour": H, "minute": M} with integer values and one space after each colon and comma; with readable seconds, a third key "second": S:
{"hour": 4, "minute": 17}
